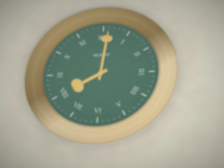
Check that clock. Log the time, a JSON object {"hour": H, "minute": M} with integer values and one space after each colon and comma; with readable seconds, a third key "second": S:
{"hour": 8, "minute": 1}
